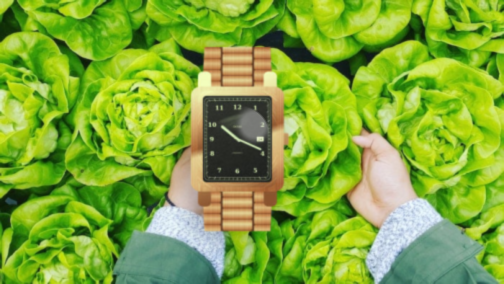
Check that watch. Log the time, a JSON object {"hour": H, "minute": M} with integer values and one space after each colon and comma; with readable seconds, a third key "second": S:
{"hour": 10, "minute": 19}
